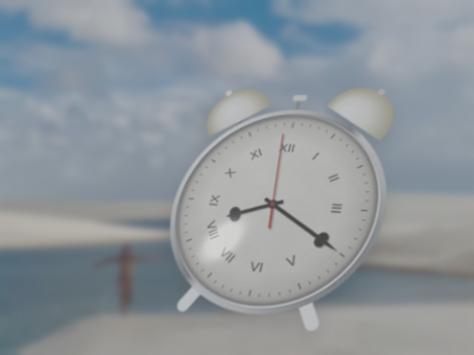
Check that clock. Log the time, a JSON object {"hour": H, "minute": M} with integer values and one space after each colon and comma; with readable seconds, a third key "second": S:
{"hour": 8, "minute": 19, "second": 59}
